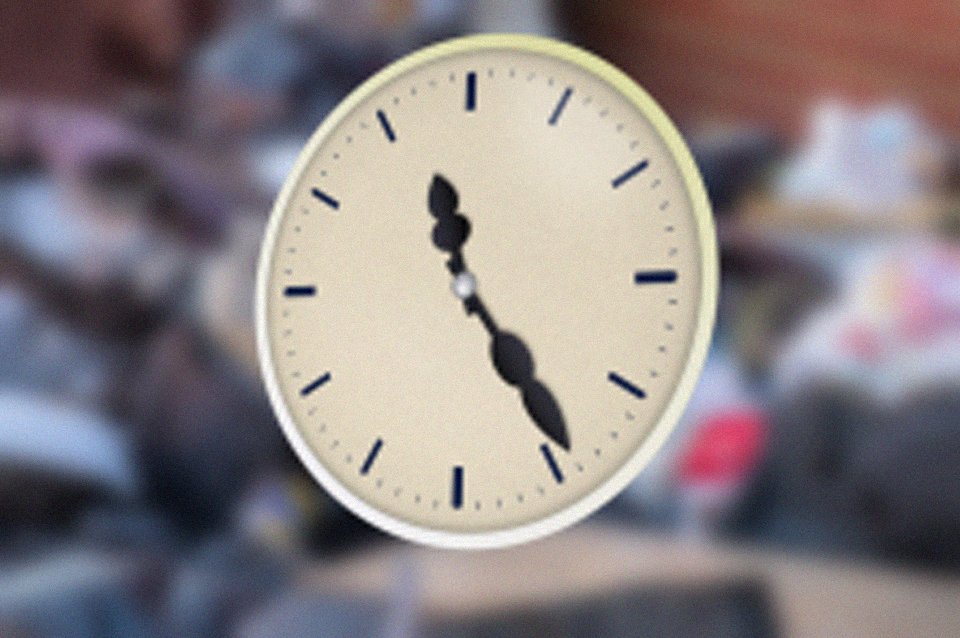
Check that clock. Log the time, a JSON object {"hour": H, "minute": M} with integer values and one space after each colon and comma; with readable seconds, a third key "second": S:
{"hour": 11, "minute": 24}
